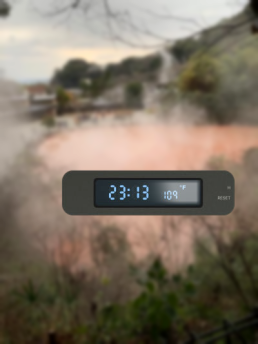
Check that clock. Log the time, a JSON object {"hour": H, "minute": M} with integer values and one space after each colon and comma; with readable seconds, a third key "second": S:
{"hour": 23, "minute": 13}
